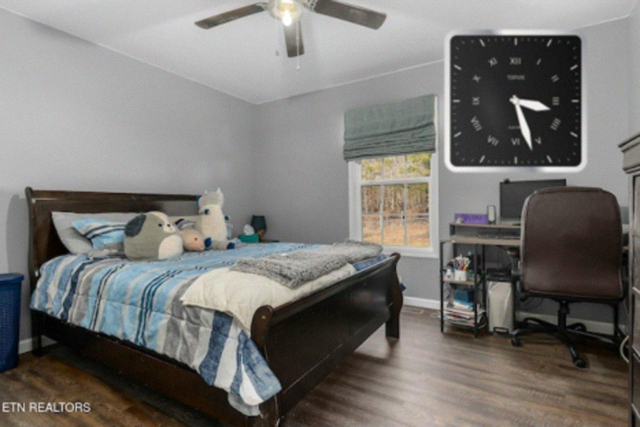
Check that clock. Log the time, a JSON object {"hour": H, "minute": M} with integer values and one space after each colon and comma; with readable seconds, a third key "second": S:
{"hour": 3, "minute": 27}
